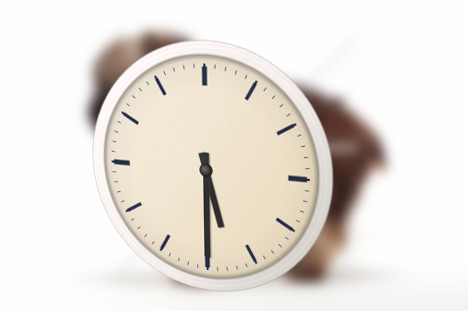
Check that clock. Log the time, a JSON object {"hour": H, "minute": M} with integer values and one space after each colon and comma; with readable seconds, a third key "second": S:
{"hour": 5, "minute": 30}
